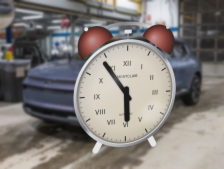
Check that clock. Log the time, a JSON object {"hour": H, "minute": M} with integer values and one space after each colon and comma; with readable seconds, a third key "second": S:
{"hour": 5, "minute": 54}
